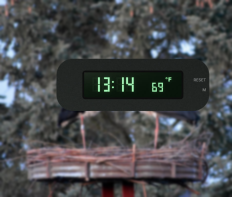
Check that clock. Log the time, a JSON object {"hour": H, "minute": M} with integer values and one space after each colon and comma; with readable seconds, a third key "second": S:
{"hour": 13, "minute": 14}
